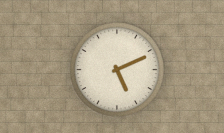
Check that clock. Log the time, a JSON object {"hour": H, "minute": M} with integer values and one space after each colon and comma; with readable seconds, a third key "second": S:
{"hour": 5, "minute": 11}
